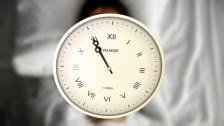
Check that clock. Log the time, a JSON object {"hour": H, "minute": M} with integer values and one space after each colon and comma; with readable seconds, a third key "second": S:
{"hour": 10, "minute": 55}
